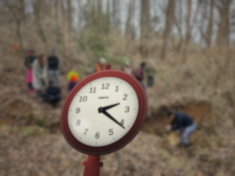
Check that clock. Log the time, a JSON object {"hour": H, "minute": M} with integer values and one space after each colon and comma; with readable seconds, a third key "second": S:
{"hour": 2, "minute": 21}
